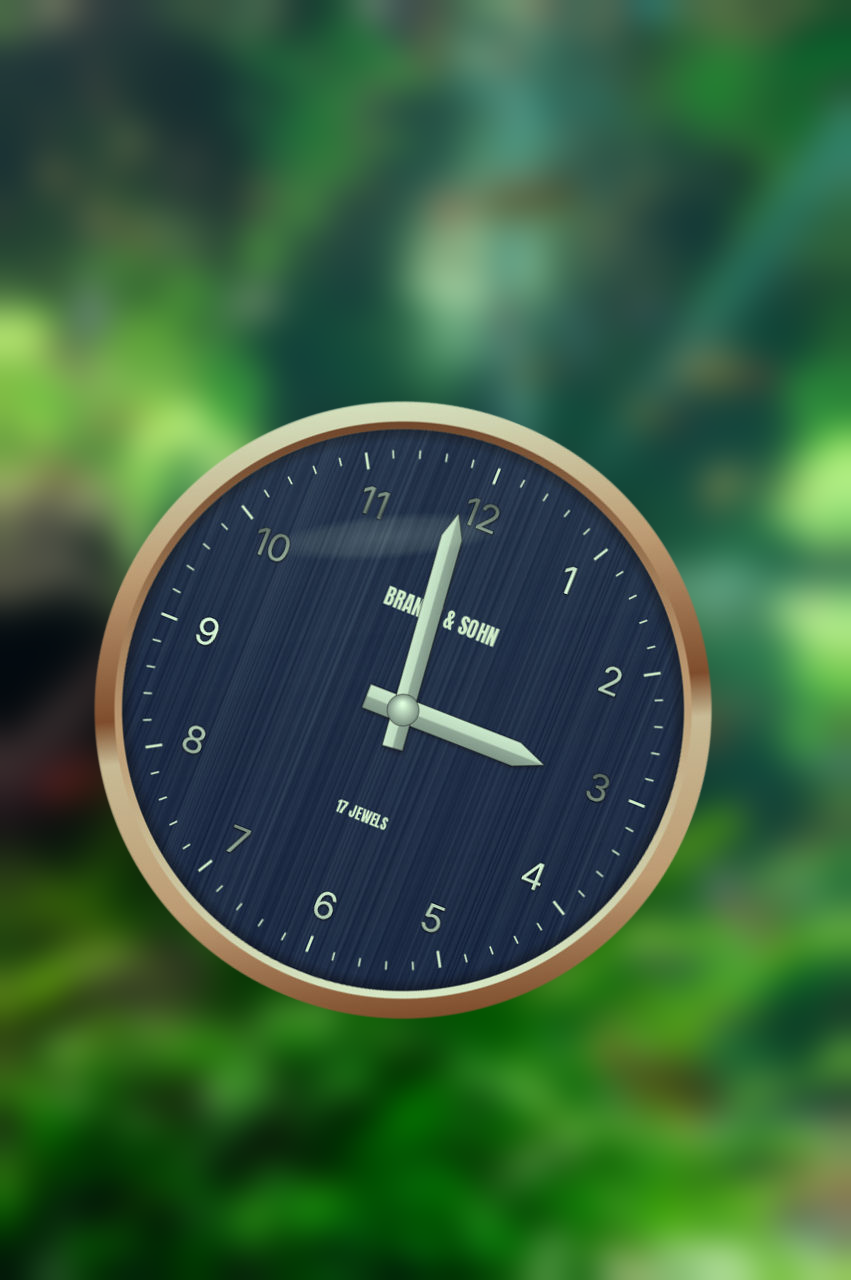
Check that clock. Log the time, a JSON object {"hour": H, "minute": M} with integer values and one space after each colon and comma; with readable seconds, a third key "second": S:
{"hour": 2, "minute": 59}
